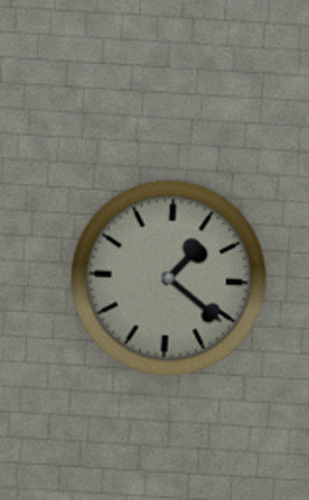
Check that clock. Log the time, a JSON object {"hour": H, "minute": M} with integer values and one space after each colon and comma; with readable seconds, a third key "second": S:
{"hour": 1, "minute": 21}
